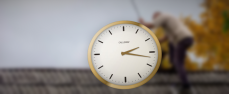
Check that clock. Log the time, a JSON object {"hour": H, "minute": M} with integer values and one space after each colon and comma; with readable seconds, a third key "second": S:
{"hour": 2, "minute": 17}
